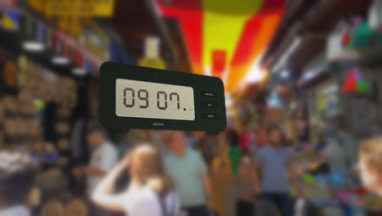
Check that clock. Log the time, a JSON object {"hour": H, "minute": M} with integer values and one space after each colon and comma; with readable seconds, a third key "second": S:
{"hour": 9, "minute": 7}
